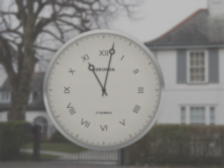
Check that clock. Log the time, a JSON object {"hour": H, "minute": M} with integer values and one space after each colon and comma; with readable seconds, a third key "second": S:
{"hour": 11, "minute": 2}
